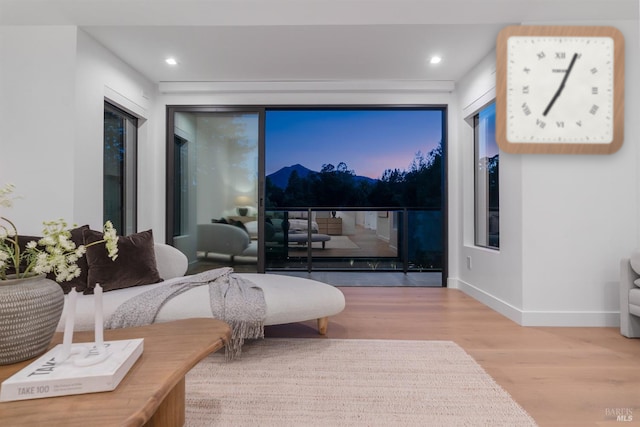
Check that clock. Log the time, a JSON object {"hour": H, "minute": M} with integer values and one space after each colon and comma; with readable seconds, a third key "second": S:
{"hour": 7, "minute": 4}
